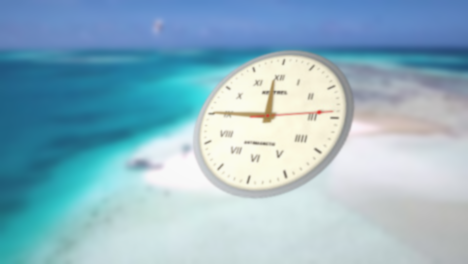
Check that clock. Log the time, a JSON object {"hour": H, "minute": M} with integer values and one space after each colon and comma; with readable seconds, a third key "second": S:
{"hour": 11, "minute": 45, "second": 14}
